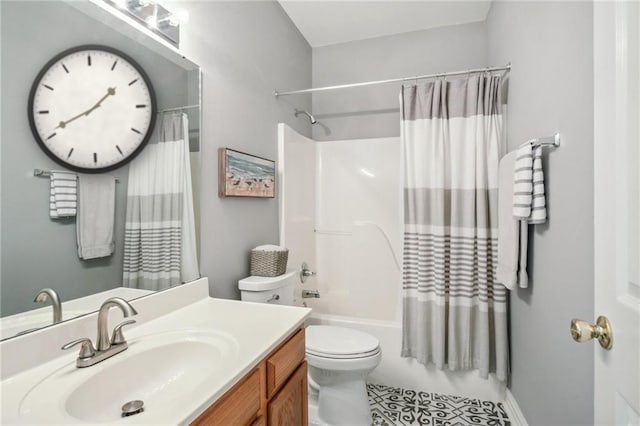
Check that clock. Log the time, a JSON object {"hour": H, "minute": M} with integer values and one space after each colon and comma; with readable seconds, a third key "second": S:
{"hour": 1, "minute": 41}
